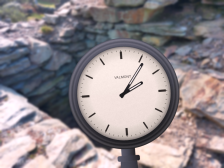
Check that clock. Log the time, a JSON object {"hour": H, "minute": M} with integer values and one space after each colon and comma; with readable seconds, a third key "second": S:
{"hour": 2, "minute": 6}
